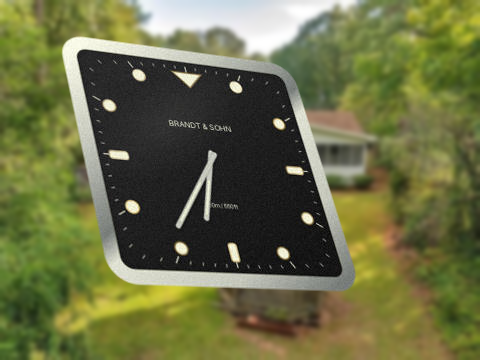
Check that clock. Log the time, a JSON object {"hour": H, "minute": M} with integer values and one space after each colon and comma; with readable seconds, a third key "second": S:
{"hour": 6, "minute": 36}
